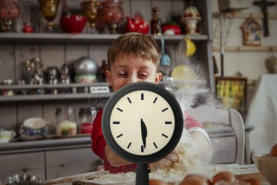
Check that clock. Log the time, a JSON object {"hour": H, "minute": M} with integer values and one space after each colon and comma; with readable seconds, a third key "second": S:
{"hour": 5, "minute": 29}
